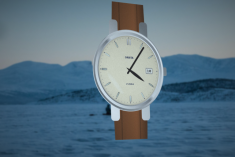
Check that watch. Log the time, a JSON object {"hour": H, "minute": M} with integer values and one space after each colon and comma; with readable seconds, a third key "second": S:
{"hour": 4, "minute": 6}
